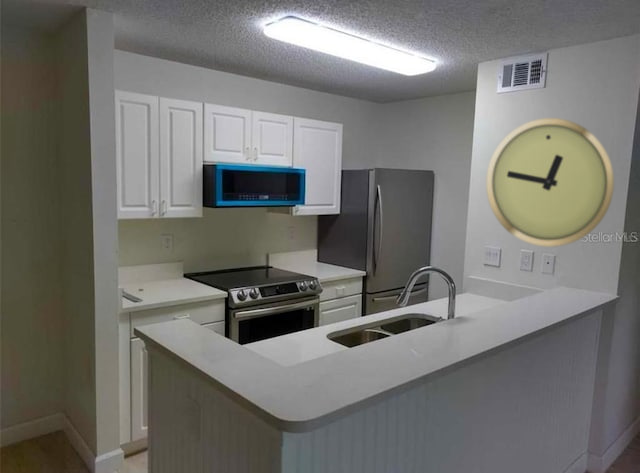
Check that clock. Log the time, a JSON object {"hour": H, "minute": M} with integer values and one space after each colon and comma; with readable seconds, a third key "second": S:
{"hour": 12, "minute": 47}
